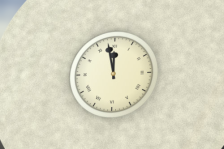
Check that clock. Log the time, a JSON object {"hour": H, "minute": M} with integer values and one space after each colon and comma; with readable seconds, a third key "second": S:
{"hour": 11, "minute": 58}
